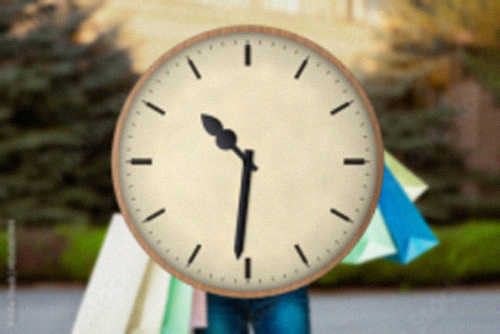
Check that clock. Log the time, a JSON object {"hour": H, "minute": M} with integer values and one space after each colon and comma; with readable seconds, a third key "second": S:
{"hour": 10, "minute": 31}
